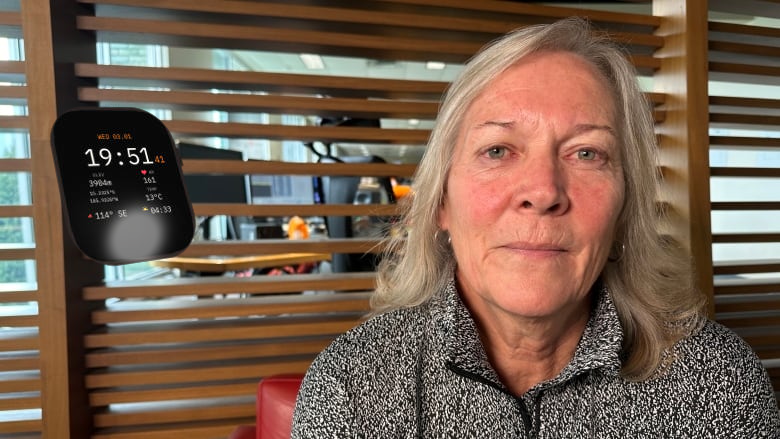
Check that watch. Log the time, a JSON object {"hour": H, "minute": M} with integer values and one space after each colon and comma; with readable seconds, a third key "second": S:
{"hour": 19, "minute": 51, "second": 41}
